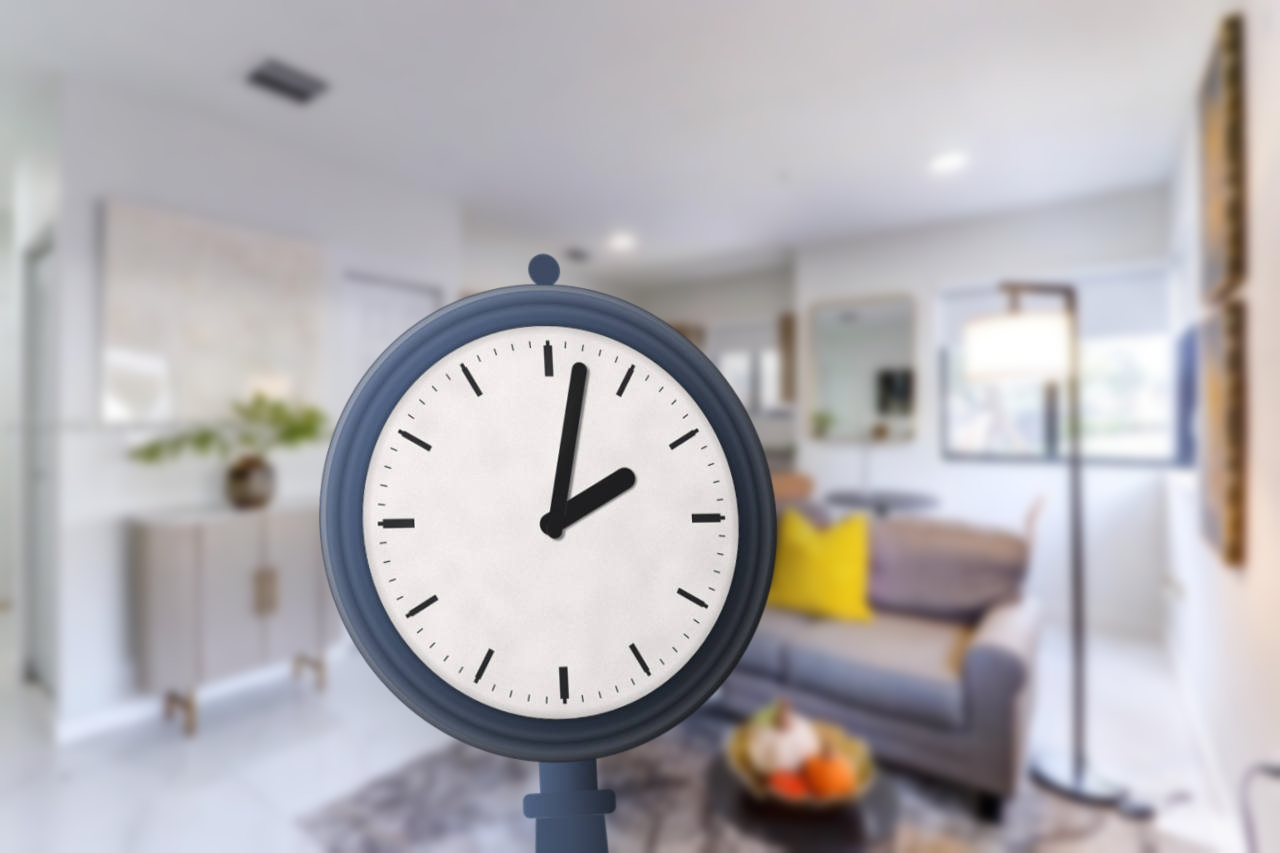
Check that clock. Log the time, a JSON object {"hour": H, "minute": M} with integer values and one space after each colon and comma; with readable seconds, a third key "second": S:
{"hour": 2, "minute": 2}
